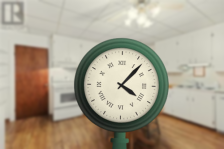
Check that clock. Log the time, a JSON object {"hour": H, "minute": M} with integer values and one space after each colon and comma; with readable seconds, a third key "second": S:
{"hour": 4, "minute": 7}
